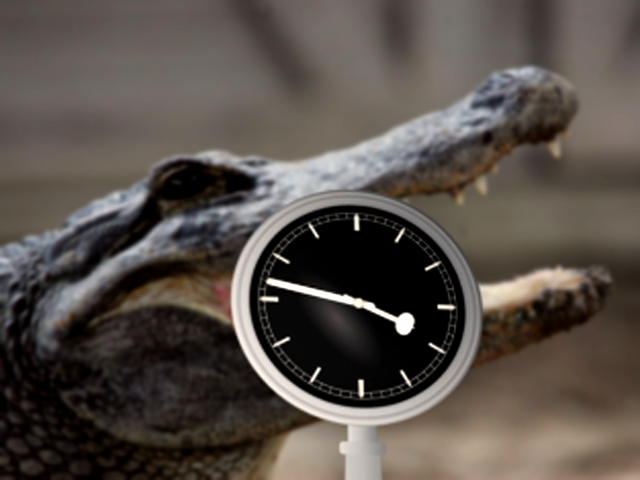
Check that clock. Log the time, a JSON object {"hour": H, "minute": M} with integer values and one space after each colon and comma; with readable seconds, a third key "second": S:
{"hour": 3, "minute": 47}
